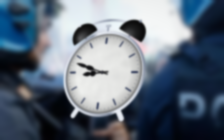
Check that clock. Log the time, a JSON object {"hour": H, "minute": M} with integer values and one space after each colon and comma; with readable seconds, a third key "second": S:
{"hour": 8, "minute": 48}
